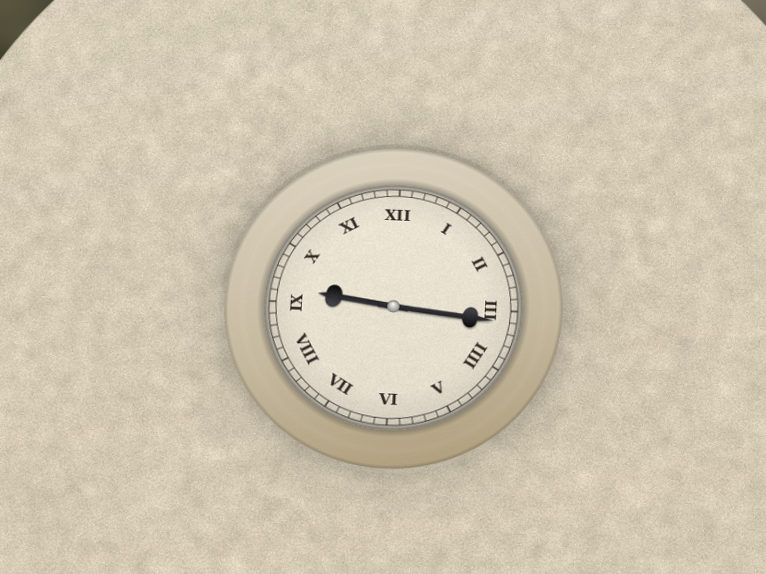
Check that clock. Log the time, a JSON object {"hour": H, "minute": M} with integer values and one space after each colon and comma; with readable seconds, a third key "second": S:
{"hour": 9, "minute": 16}
